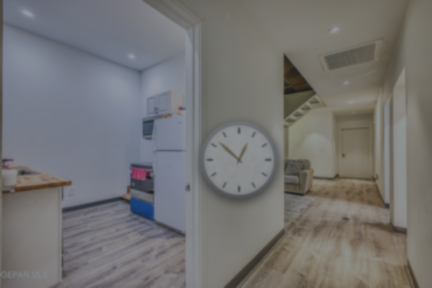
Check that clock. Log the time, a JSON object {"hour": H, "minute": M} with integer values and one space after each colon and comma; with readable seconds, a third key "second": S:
{"hour": 12, "minute": 52}
